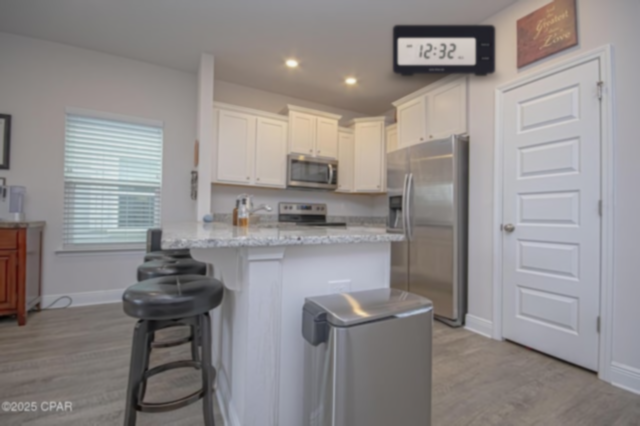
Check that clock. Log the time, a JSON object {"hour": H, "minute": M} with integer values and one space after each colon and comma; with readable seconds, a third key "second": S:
{"hour": 12, "minute": 32}
